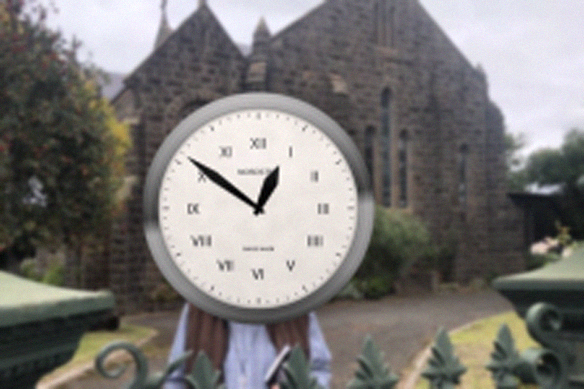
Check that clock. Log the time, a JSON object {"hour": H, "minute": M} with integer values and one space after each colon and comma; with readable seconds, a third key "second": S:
{"hour": 12, "minute": 51}
